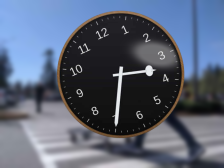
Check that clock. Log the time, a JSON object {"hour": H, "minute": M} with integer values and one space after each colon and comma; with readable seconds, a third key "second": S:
{"hour": 3, "minute": 35}
